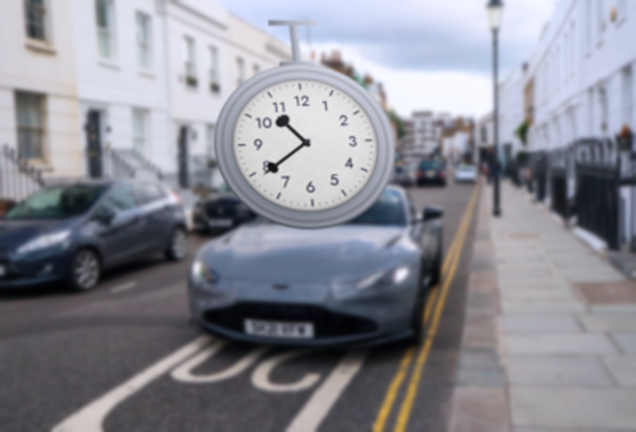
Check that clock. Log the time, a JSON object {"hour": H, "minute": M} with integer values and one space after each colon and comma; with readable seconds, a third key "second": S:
{"hour": 10, "minute": 39}
